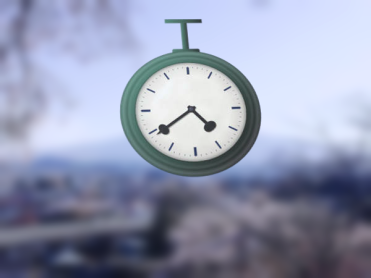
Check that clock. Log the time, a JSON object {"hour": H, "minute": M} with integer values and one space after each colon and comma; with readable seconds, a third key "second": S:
{"hour": 4, "minute": 39}
